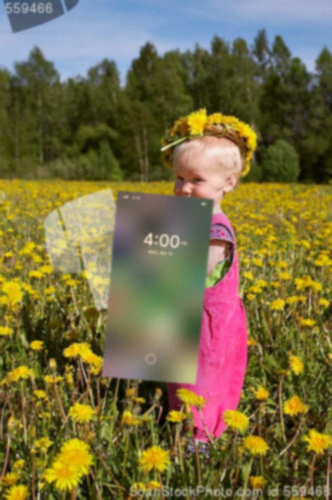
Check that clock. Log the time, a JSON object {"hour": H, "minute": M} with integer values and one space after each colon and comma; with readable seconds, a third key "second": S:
{"hour": 4, "minute": 0}
